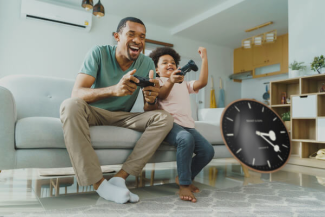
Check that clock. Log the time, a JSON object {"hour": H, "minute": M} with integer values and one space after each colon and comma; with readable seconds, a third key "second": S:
{"hour": 3, "minute": 23}
